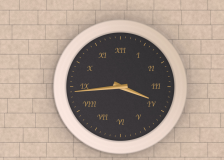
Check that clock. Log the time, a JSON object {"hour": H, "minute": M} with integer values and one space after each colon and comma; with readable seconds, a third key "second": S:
{"hour": 3, "minute": 44}
